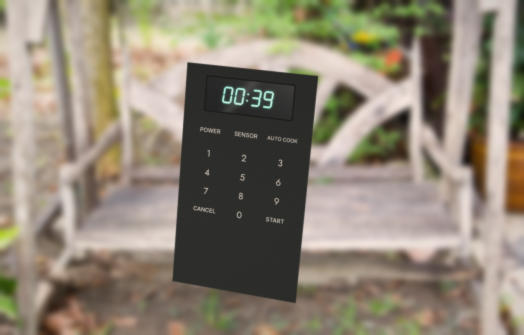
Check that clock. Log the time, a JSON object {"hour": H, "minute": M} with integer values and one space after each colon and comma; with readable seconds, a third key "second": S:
{"hour": 0, "minute": 39}
